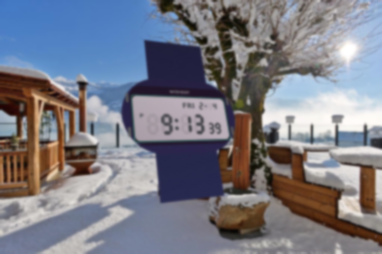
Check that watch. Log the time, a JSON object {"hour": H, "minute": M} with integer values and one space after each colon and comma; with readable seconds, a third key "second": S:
{"hour": 9, "minute": 13, "second": 39}
